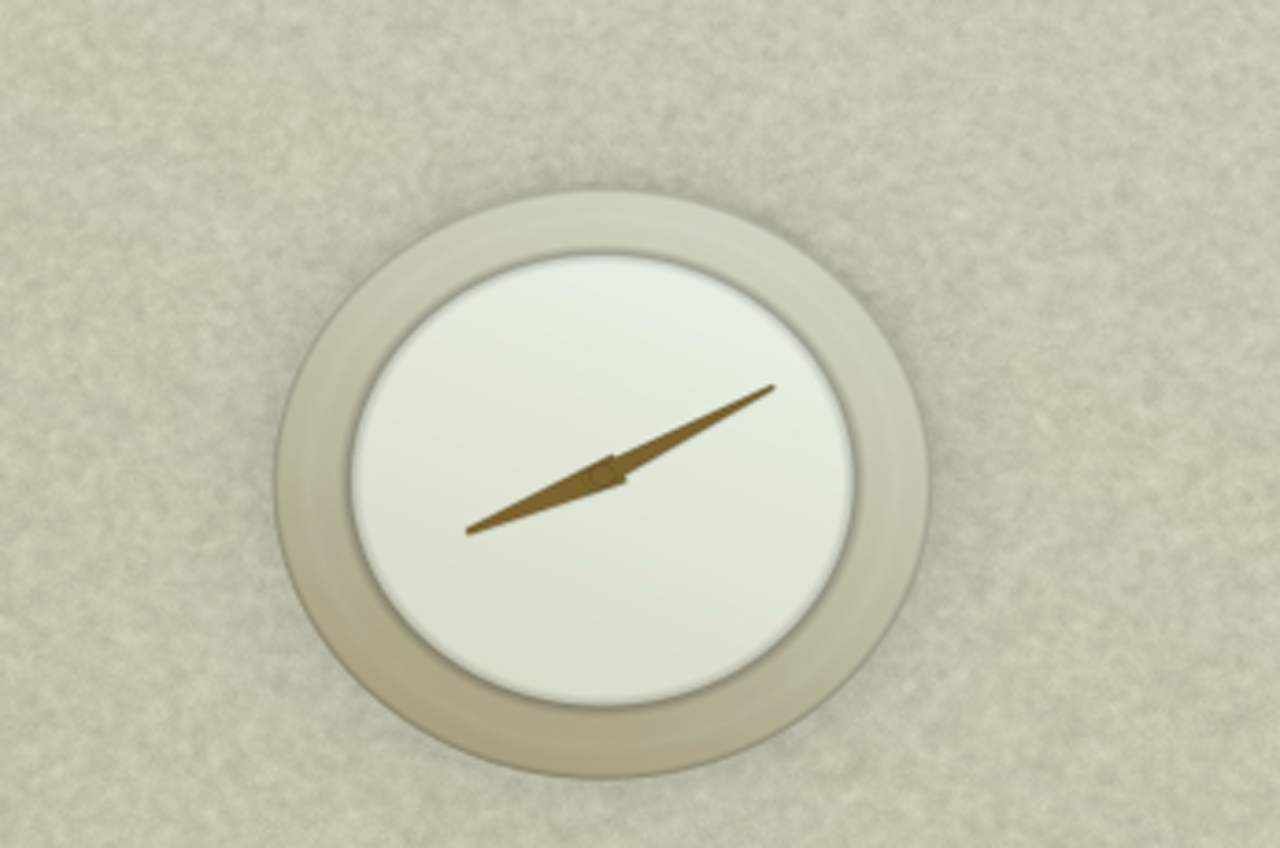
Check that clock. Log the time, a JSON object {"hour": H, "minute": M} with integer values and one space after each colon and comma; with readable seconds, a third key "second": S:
{"hour": 8, "minute": 10}
